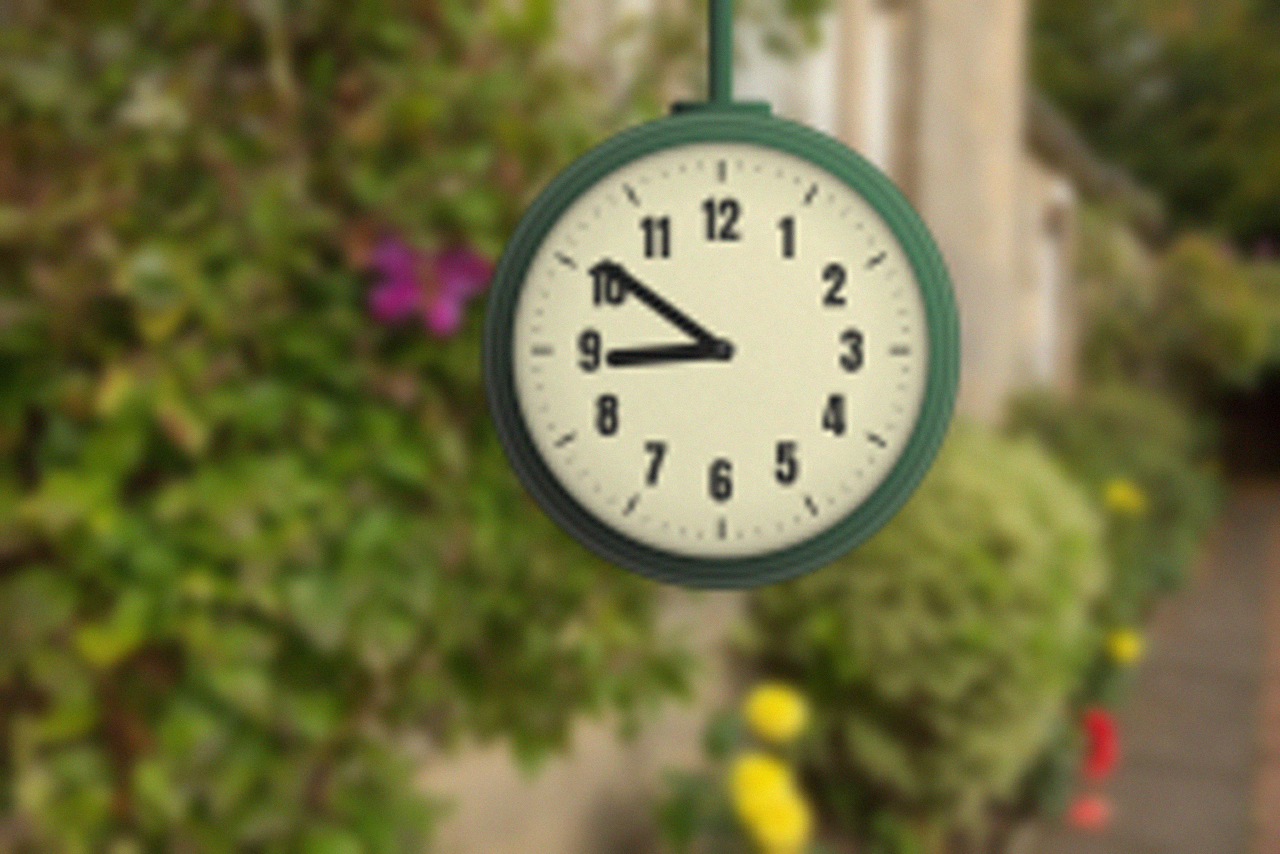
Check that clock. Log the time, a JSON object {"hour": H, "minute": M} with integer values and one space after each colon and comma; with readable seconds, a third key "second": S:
{"hour": 8, "minute": 51}
